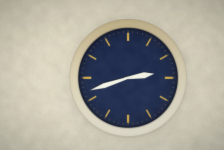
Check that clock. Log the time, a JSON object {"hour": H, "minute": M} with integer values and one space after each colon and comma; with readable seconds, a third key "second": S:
{"hour": 2, "minute": 42}
